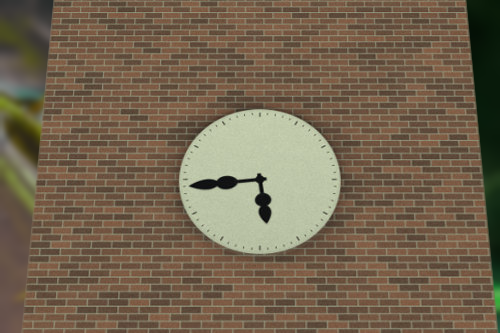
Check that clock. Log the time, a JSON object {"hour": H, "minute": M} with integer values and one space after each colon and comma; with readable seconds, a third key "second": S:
{"hour": 5, "minute": 44}
